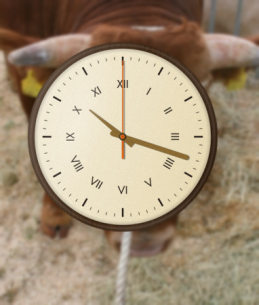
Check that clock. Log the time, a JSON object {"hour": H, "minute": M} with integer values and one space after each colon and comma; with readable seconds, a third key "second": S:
{"hour": 10, "minute": 18, "second": 0}
